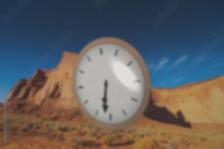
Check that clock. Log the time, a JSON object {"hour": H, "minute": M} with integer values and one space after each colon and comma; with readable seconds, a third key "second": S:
{"hour": 6, "minute": 32}
